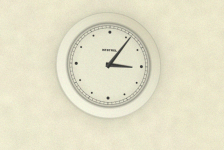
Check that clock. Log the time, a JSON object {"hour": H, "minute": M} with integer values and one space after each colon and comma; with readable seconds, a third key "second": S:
{"hour": 3, "minute": 6}
